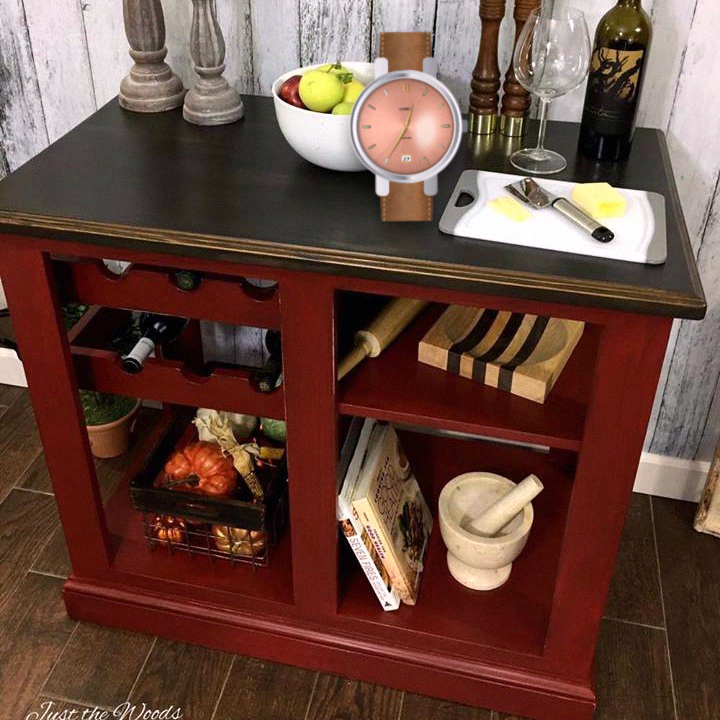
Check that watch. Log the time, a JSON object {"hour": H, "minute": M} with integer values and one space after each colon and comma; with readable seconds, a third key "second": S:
{"hour": 12, "minute": 35}
